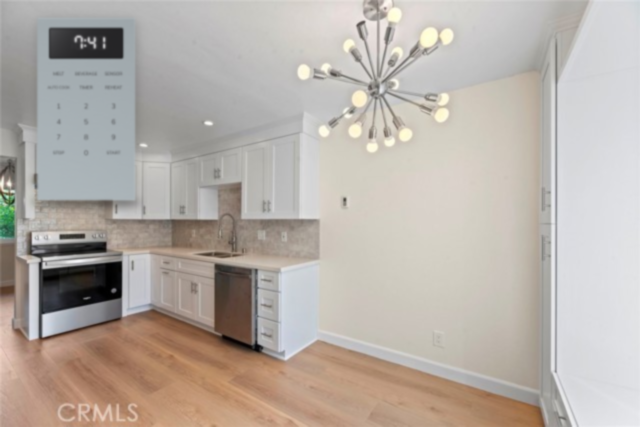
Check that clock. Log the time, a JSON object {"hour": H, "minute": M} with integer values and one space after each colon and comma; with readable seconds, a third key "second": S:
{"hour": 7, "minute": 41}
